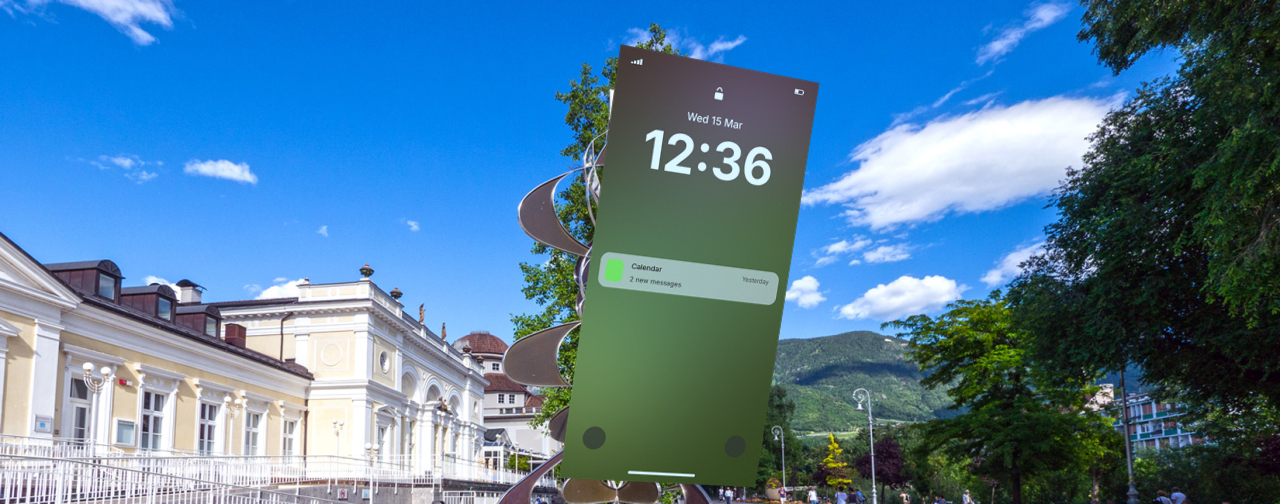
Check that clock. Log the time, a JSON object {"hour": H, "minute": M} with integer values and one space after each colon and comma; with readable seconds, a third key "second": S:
{"hour": 12, "minute": 36}
